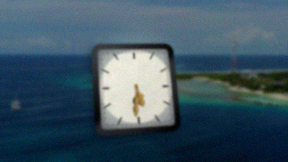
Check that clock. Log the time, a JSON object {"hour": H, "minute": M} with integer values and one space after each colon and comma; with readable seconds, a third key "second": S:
{"hour": 5, "minute": 31}
